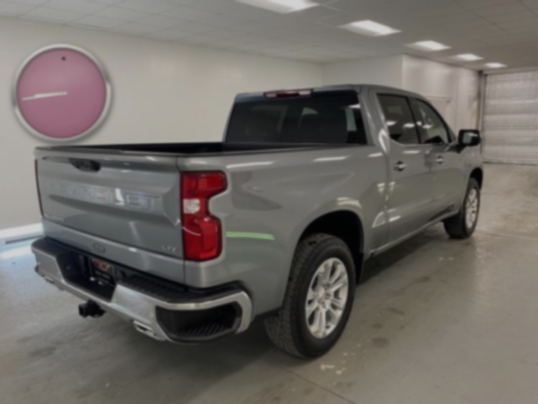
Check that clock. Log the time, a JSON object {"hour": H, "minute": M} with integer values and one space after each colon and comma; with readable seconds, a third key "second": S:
{"hour": 8, "minute": 43}
